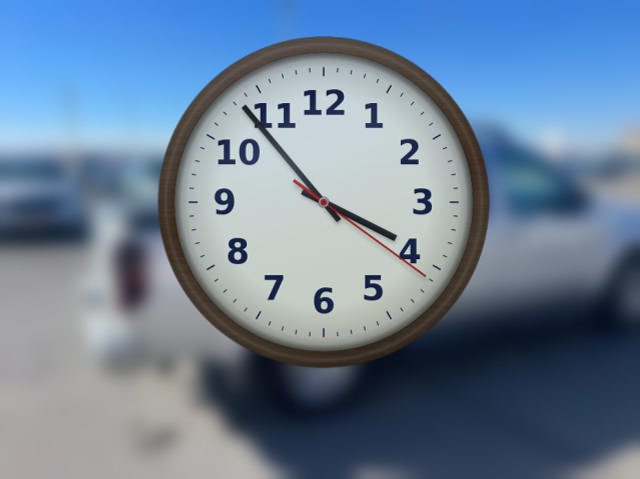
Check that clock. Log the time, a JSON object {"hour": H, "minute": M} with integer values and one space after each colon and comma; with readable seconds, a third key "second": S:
{"hour": 3, "minute": 53, "second": 21}
